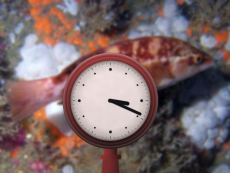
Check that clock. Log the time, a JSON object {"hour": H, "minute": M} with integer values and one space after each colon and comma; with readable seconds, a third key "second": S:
{"hour": 3, "minute": 19}
